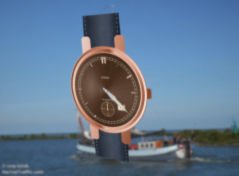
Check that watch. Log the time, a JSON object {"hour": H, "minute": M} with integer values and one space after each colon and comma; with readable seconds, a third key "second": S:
{"hour": 4, "minute": 22}
